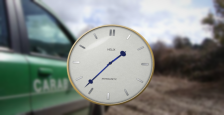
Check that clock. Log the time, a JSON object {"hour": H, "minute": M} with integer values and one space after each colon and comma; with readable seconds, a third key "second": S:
{"hour": 1, "minute": 37}
